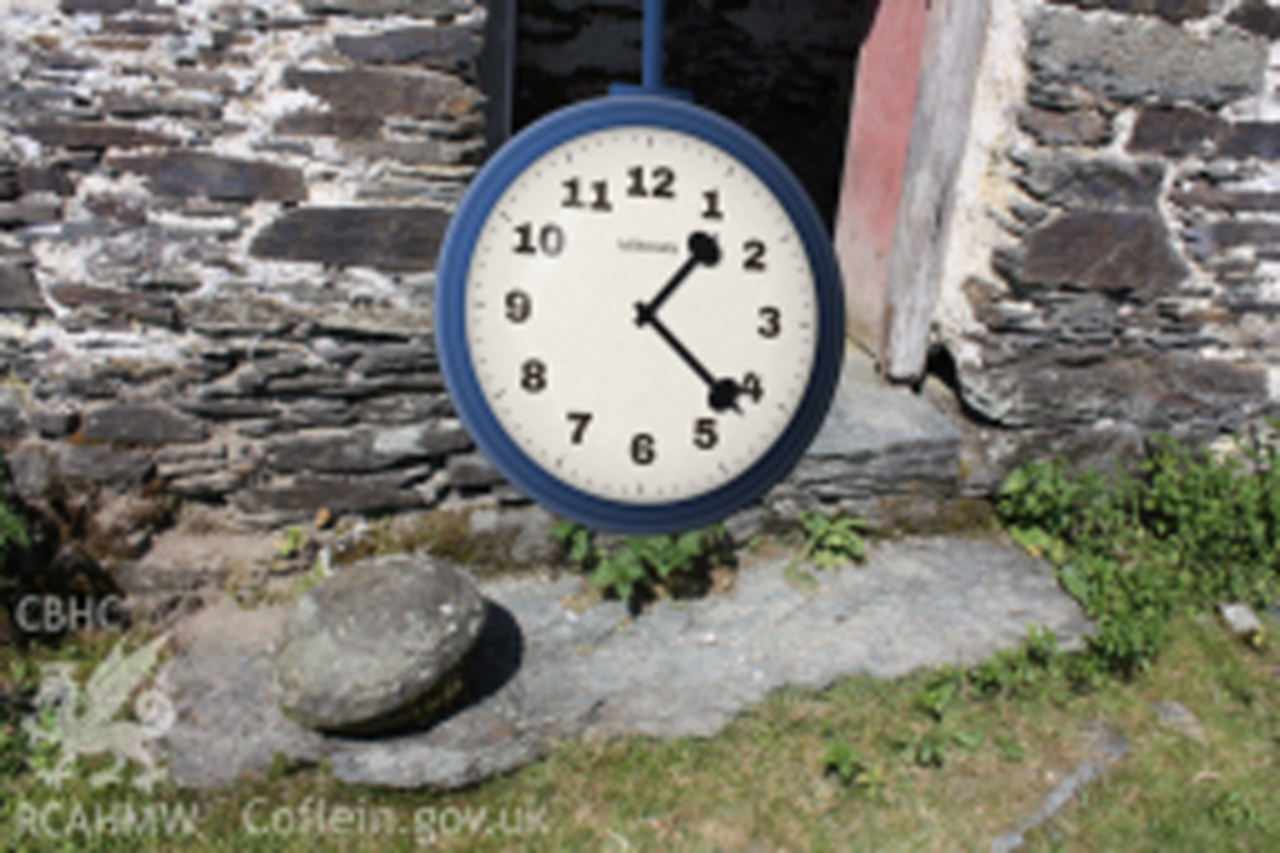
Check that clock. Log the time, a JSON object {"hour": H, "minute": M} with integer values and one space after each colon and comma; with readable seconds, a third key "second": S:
{"hour": 1, "minute": 22}
